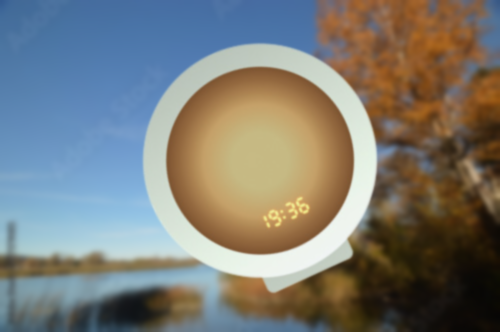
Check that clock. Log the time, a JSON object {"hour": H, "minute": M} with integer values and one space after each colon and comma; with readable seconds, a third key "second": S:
{"hour": 19, "minute": 36}
